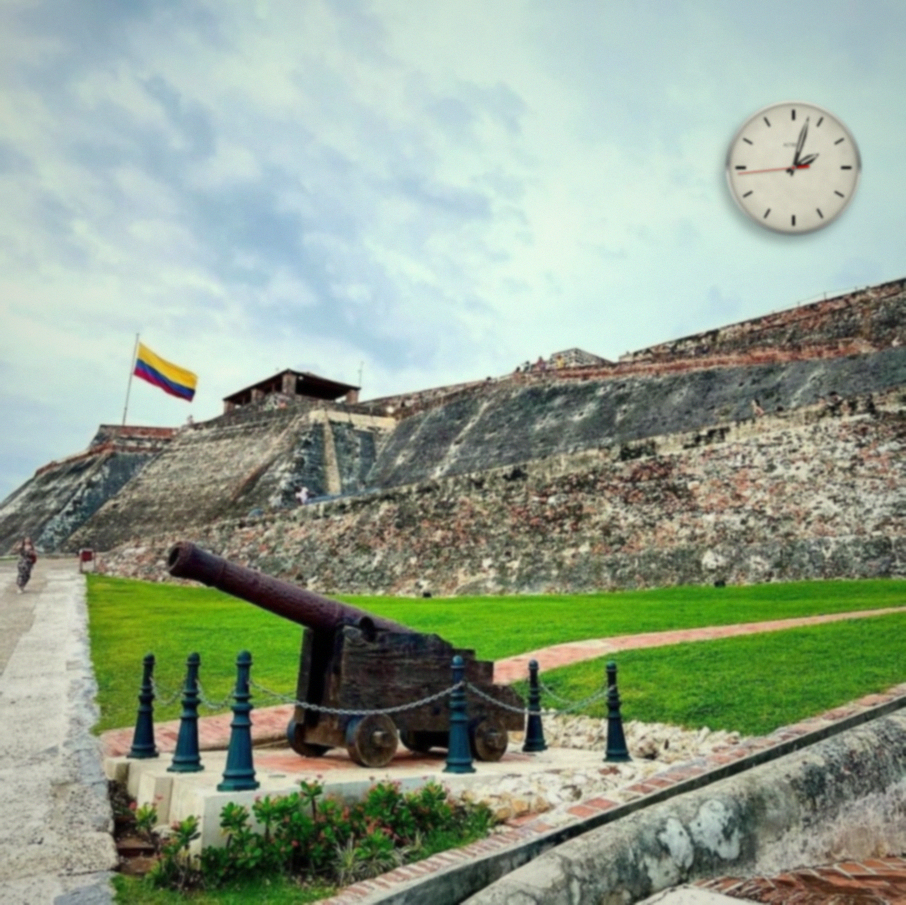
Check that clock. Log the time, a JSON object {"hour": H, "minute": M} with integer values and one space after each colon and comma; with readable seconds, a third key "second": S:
{"hour": 2, "minute": 2, "second": 44}
